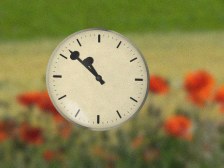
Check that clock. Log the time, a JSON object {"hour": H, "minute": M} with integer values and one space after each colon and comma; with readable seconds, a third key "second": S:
{"hour": 10, "minute": 52}
